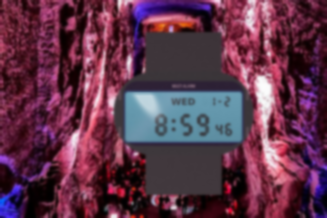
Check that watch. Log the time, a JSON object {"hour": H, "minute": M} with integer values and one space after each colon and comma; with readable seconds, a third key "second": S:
{"hour": 8, "minute": 59, "second": 46}
